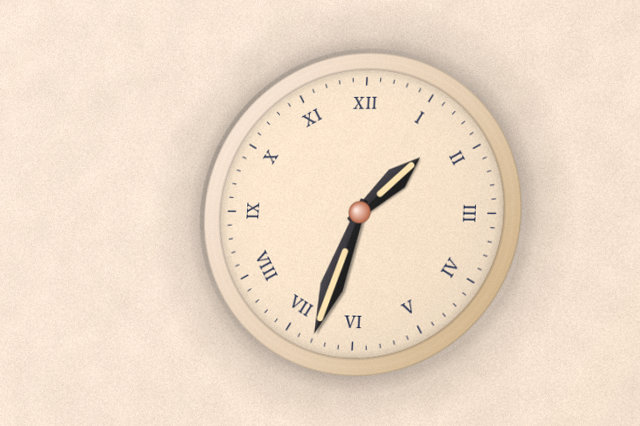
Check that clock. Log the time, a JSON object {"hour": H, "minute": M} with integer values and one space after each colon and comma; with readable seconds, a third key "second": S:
{"hour": 1, "minute": 33}
